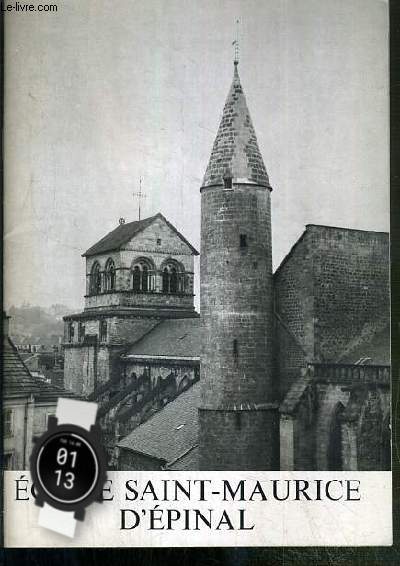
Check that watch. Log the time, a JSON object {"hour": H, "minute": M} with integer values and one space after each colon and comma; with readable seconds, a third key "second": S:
{"hour": 1, "minute": 13}
